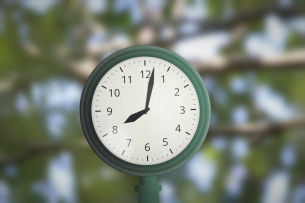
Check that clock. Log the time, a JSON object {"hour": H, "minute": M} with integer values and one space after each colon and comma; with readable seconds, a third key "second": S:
{"hour": 8, "minute": 2}
